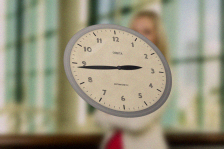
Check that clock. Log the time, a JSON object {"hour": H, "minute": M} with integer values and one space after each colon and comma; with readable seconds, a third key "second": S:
{"hour": 2, "minute": 44}
